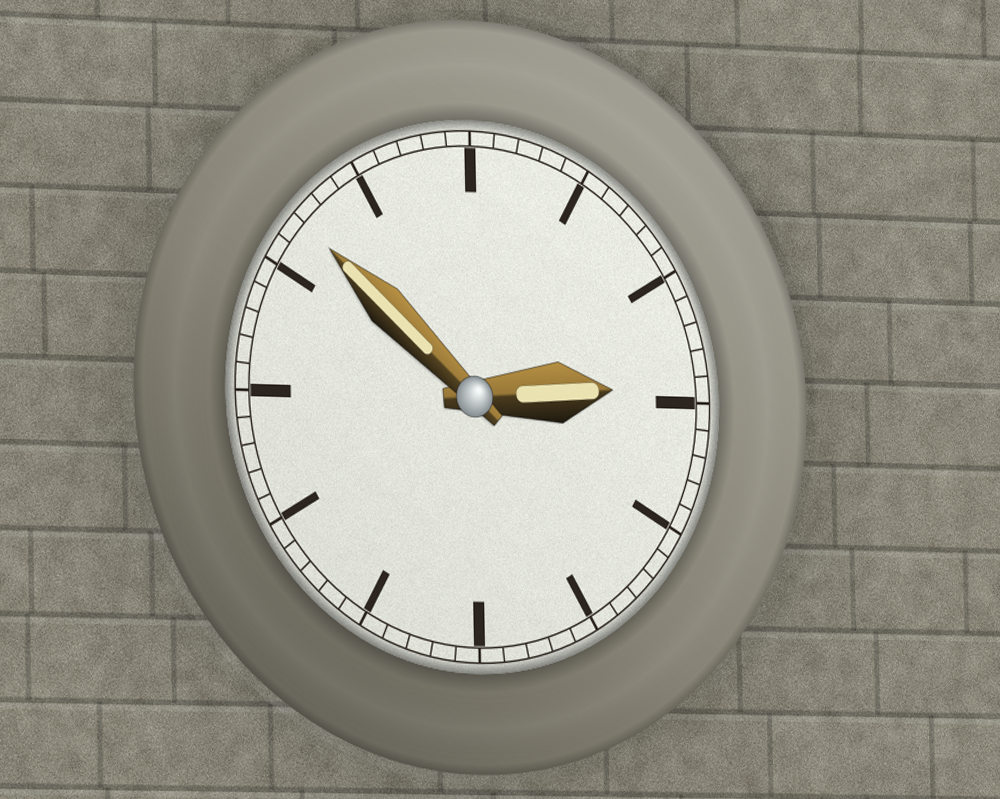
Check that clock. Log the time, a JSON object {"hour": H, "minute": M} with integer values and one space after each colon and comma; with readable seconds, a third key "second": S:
{"hour": 2, "minute": 52}
